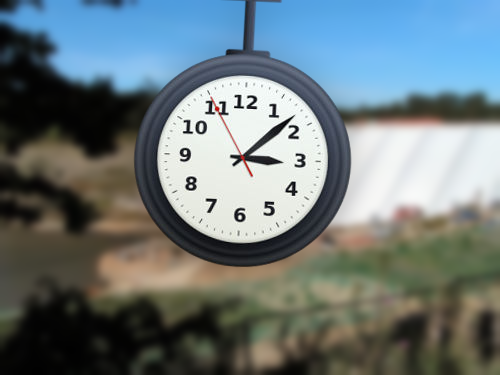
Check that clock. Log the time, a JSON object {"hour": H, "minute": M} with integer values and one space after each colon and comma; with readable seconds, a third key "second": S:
{"hour": 3, "minute": 7, "second": 55}
